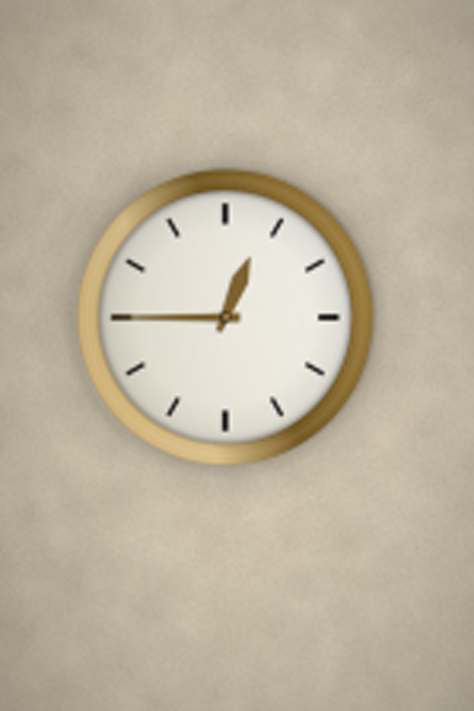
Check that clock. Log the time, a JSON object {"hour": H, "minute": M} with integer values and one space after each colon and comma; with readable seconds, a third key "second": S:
{"hour": 12, "minute": 45}
